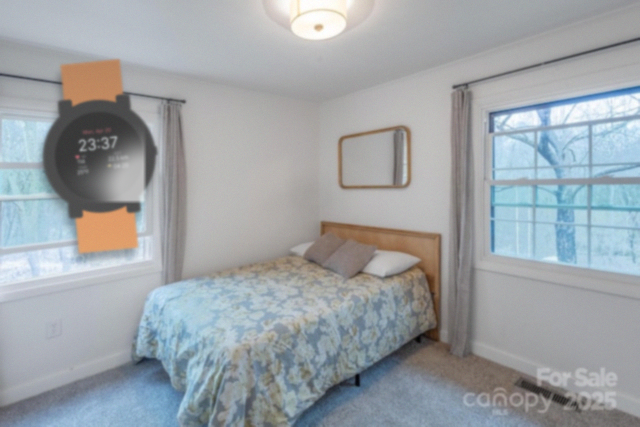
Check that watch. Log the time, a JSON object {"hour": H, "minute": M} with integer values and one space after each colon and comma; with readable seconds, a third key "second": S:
{"hour": 23, "minute": 37}
